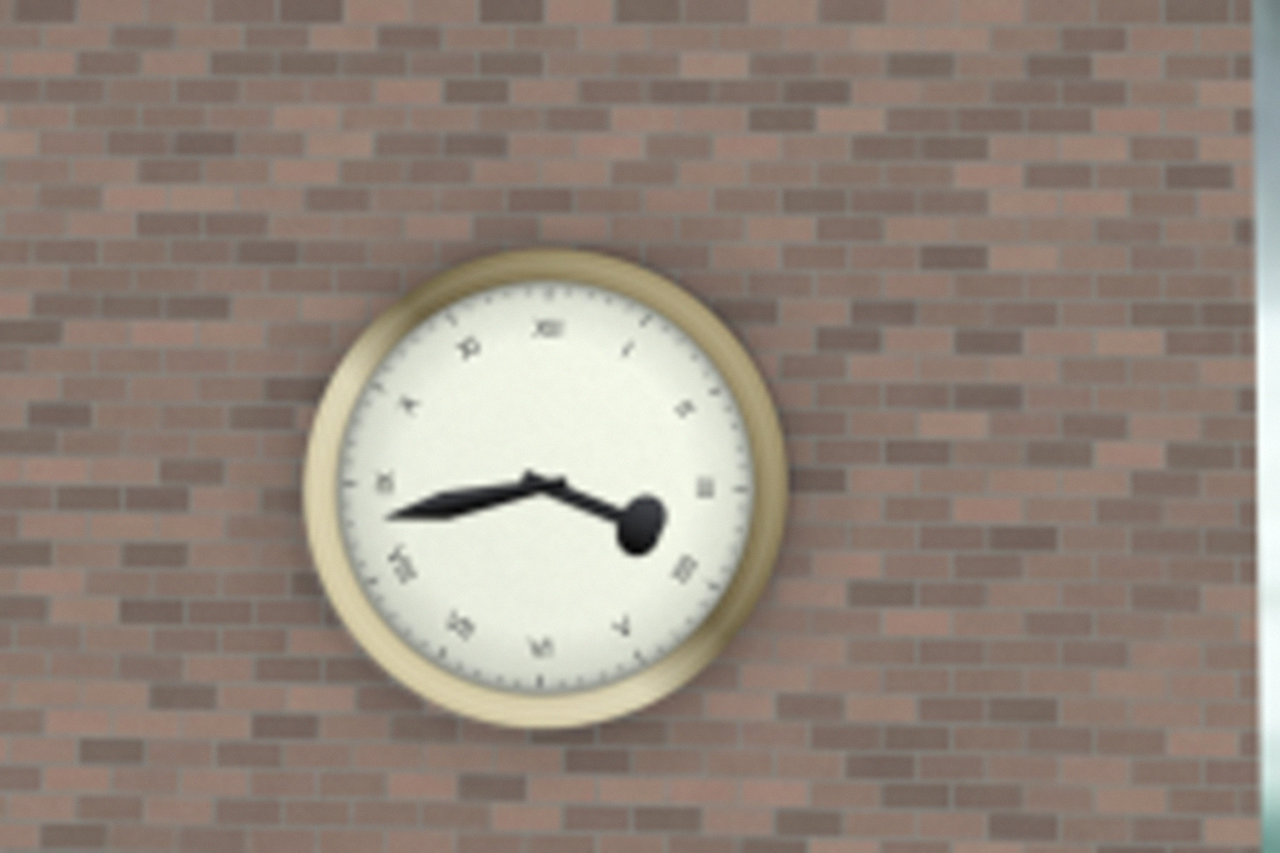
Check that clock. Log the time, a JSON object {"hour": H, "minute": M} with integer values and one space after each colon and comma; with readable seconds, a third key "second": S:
{"hour": 3, "minute": 43}
